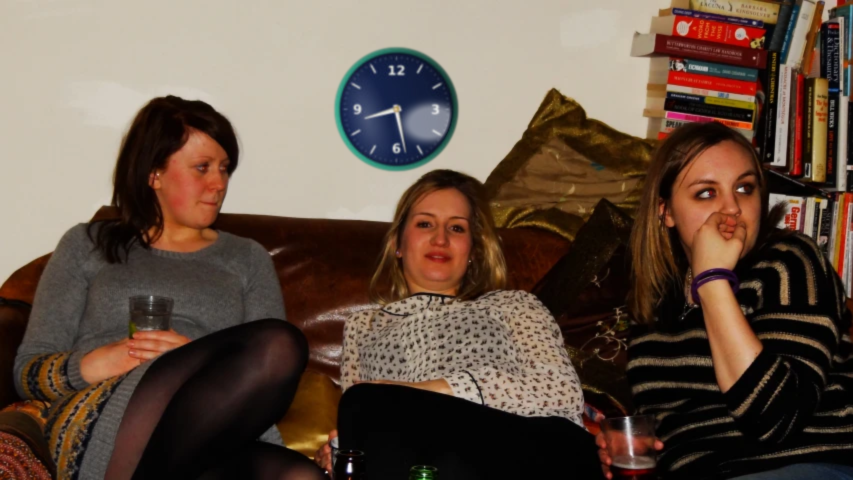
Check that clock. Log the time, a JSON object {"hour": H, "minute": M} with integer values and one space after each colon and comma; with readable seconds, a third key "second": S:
{"hour": 8, "minute": 28}
